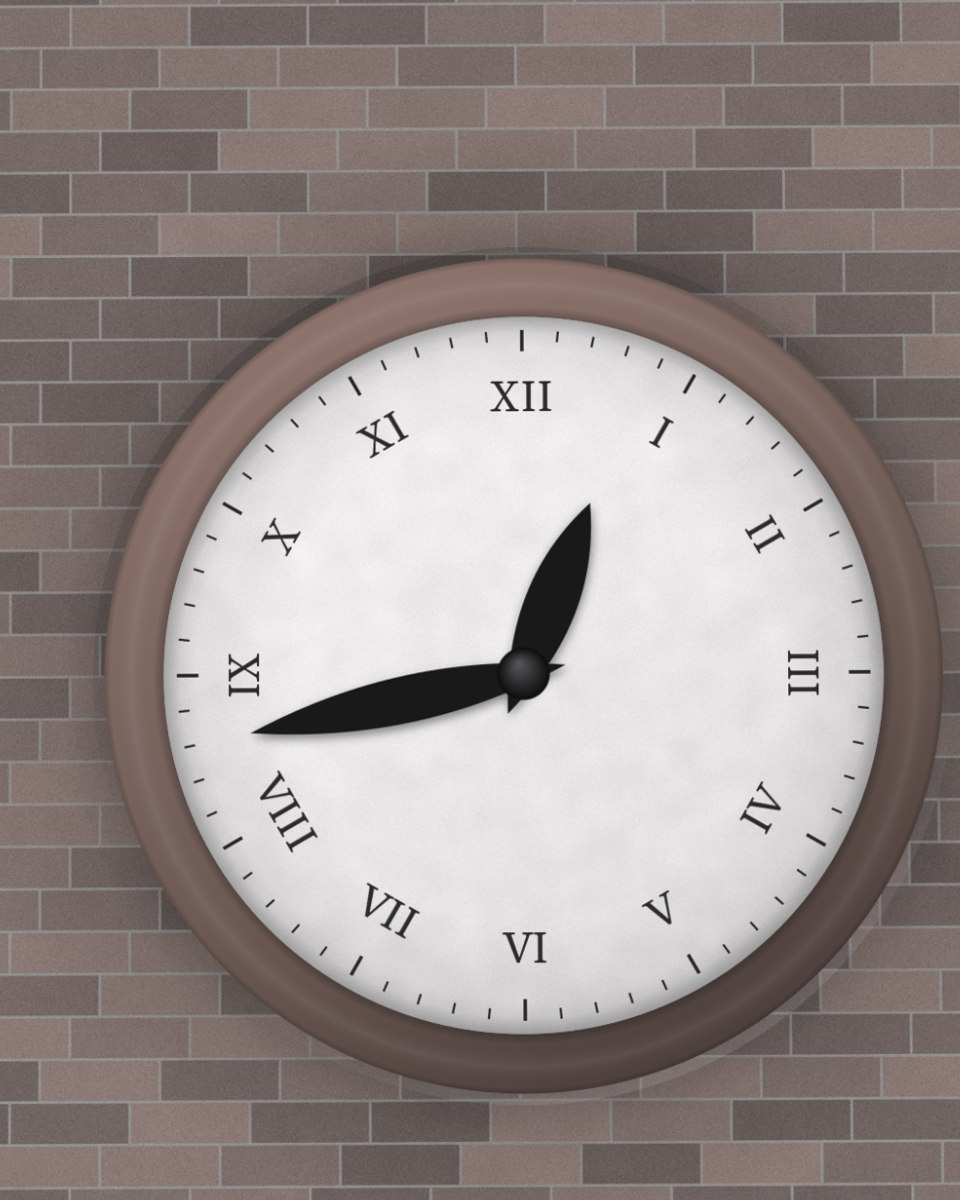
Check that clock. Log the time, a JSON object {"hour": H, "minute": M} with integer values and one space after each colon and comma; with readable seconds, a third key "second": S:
{"hour": 12, "minute": 43}
